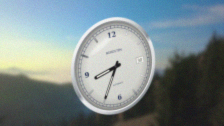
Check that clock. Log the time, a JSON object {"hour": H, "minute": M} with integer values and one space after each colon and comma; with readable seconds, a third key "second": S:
{"hour": 8, "minute": 35}
